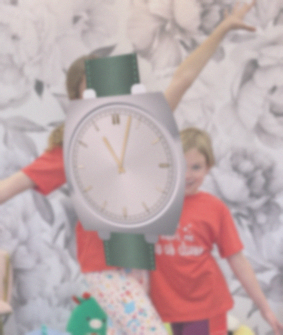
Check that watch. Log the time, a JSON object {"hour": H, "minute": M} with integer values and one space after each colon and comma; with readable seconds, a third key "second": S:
{"hour": 11, "minute": 3}
